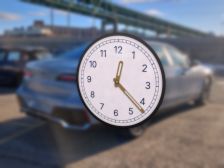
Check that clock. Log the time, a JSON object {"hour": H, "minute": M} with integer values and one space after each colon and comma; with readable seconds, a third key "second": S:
{"hour": 12, "minute": 22}
